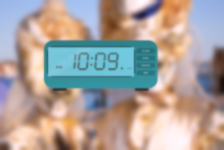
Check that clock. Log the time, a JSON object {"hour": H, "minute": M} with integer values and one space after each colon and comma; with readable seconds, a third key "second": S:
{"hour": 10, "minute": 9}
